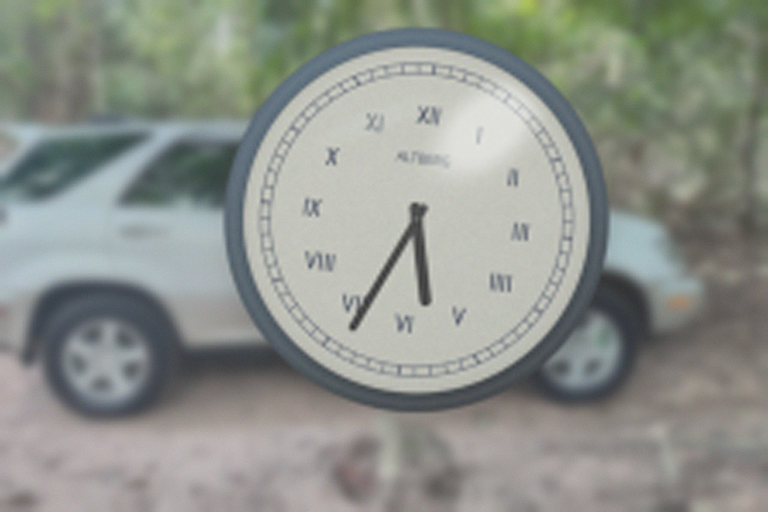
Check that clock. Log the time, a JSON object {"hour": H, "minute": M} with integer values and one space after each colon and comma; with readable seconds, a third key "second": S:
{"hour": 5, "minute": 34}
